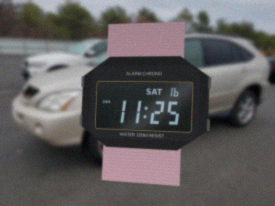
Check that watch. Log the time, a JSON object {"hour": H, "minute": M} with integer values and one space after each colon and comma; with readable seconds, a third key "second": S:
{"hour": 11, "minute": 25}
